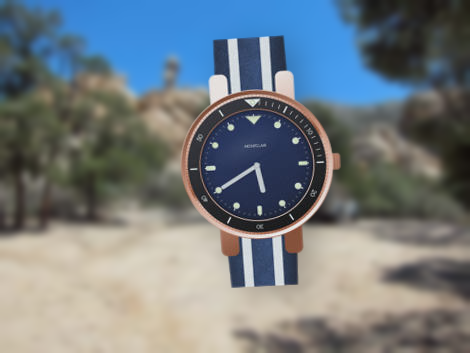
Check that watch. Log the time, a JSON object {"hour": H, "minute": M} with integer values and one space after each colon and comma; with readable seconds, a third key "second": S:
{"hour": 5, "minute": 40}
